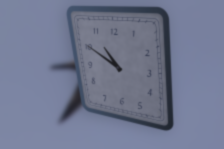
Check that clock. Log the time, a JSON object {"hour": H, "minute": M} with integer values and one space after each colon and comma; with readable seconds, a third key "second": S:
{"hour": 10, "minute": 50}
